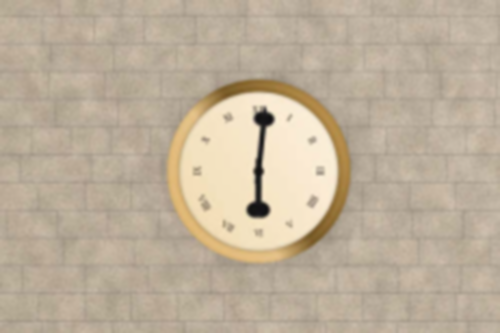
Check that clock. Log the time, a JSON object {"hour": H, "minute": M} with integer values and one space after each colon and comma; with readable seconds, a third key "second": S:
{"hour": 6, "minute": 1}
